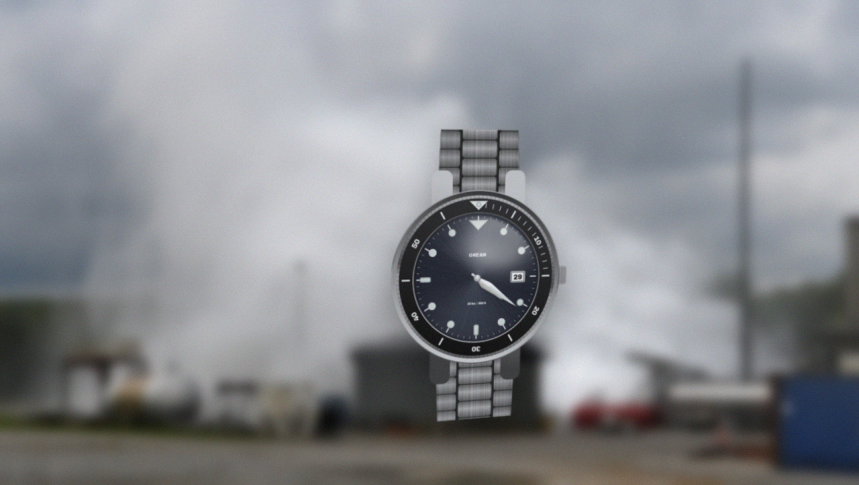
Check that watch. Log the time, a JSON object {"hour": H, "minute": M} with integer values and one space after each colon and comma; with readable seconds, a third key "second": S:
{"hour": 4, "minute": 21}
